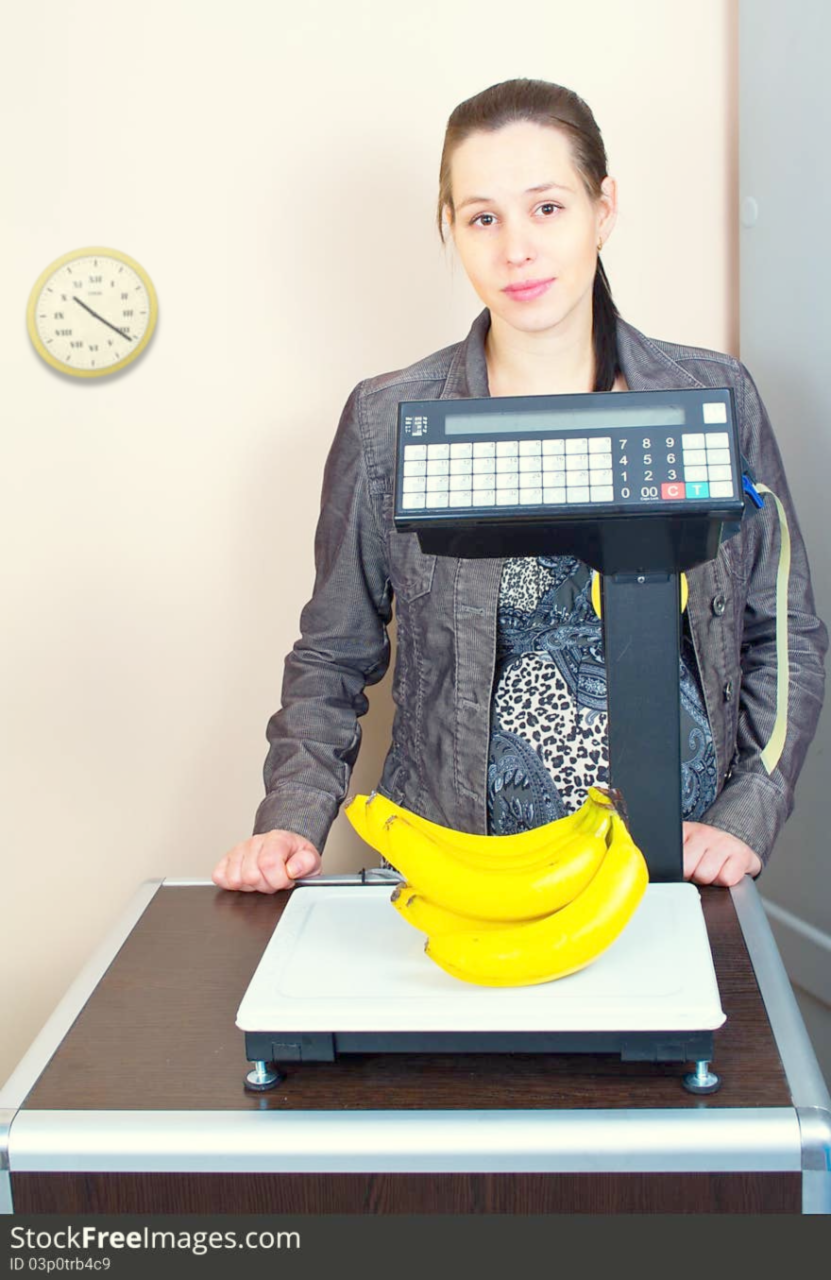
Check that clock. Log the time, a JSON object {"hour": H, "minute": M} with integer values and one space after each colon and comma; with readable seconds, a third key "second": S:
{"hour": 10, "minute": 21}
